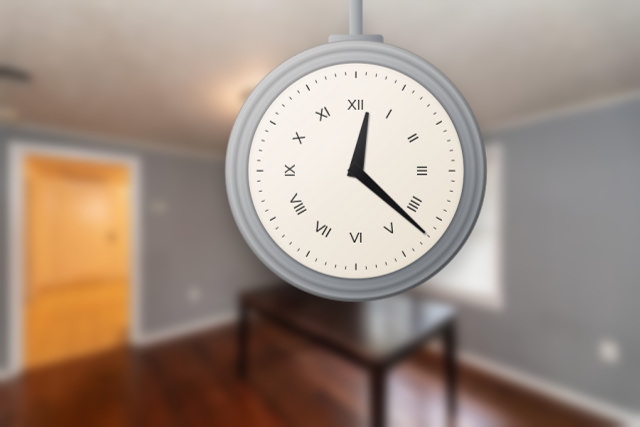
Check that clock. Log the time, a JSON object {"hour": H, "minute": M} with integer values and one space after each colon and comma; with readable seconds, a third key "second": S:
{"hour": 12, "minute": 22}
